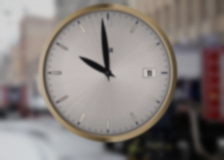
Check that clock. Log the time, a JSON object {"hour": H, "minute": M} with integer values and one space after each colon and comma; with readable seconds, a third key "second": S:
{"hour": 9, "minute": 59}
